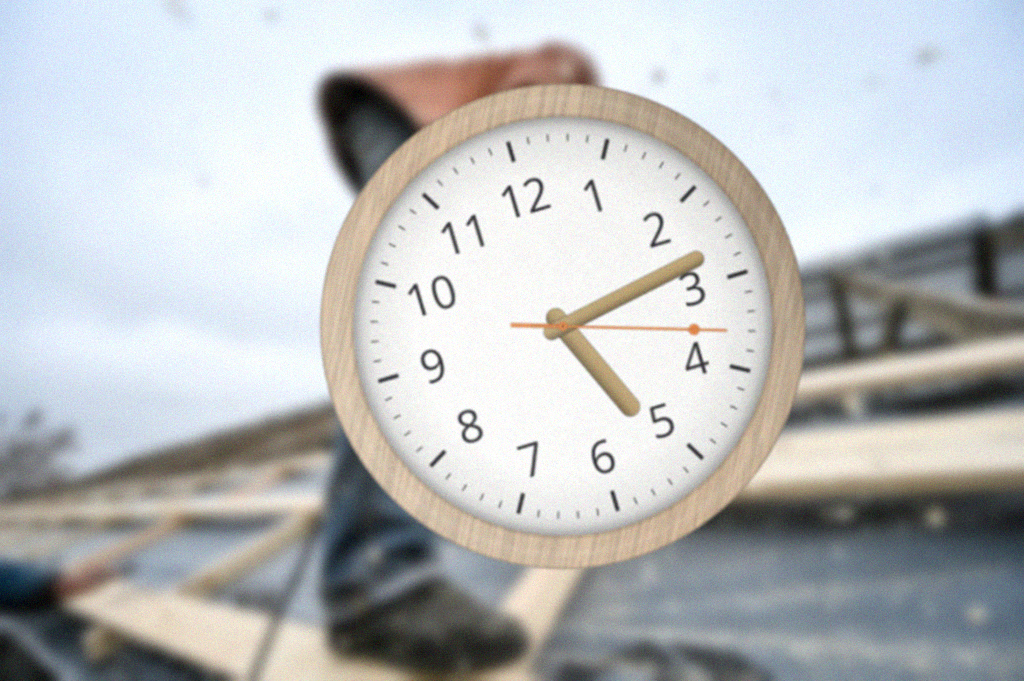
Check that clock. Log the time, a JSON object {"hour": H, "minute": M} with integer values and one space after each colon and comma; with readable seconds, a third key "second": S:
{"hour": 5, "minute": 13, "second": 18}
